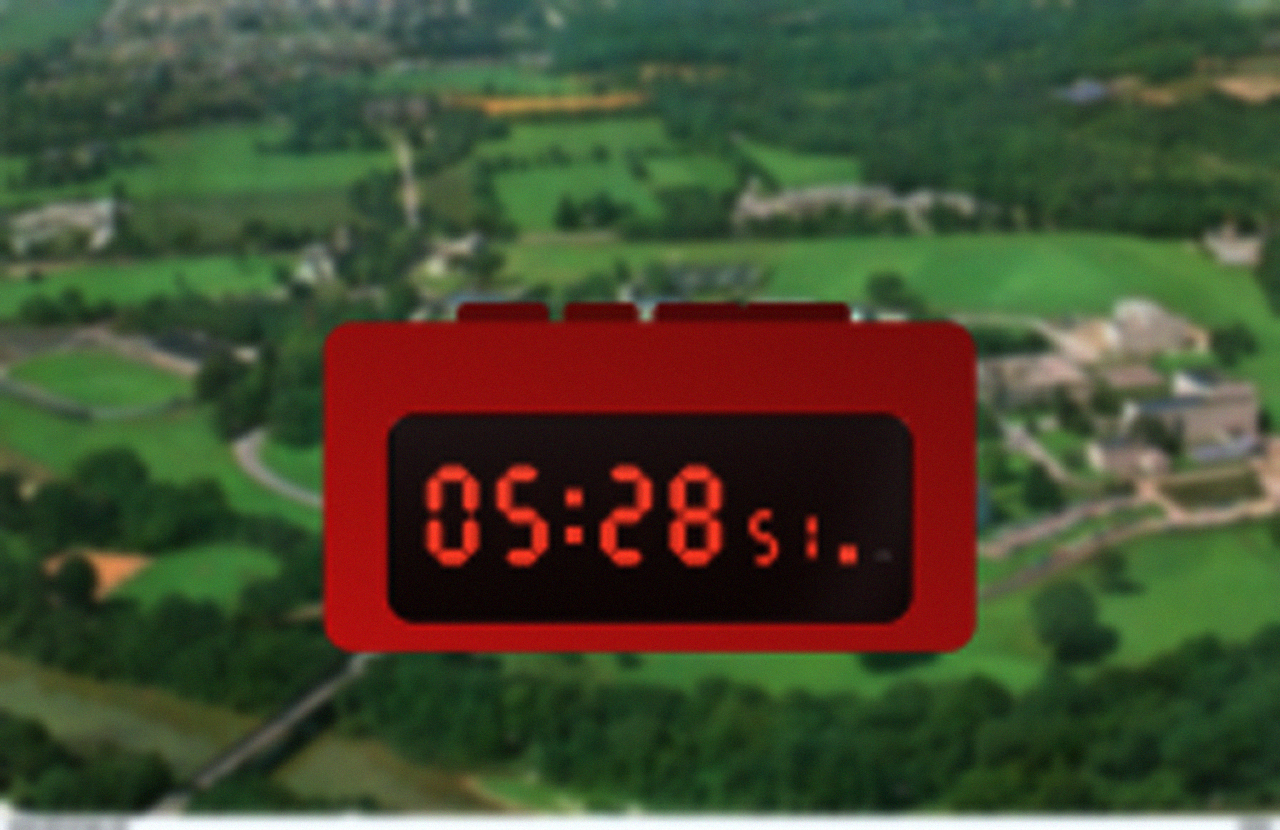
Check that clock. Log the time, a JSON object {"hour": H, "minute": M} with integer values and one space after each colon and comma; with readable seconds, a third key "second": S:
{"hour": 5, "minute": 28, "second": 51}
